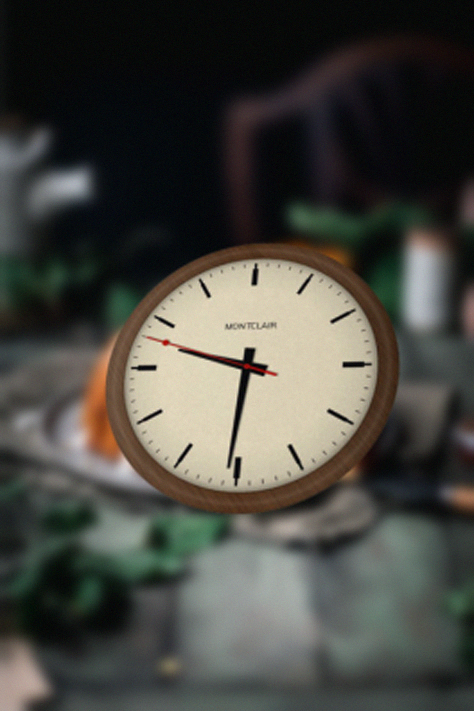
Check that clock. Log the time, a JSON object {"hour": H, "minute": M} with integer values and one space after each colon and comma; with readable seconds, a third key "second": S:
{"hour": 9, "minute": 30, "second": 48}
